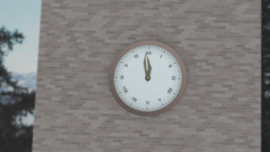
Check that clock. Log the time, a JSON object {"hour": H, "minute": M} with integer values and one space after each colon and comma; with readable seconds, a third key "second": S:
{"hour": 11, "minute": 59}
